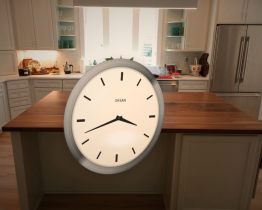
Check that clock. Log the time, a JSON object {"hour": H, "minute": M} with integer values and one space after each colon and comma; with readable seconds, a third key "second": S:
{"hour": 3, "minute": 42}
